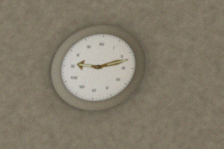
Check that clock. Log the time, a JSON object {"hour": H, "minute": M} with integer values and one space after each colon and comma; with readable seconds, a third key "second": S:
{"hour": 9, "minute": 12}
